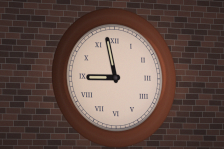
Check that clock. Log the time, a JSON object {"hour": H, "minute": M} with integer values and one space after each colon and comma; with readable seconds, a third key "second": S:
{"hour": 8, "minute": 58}
